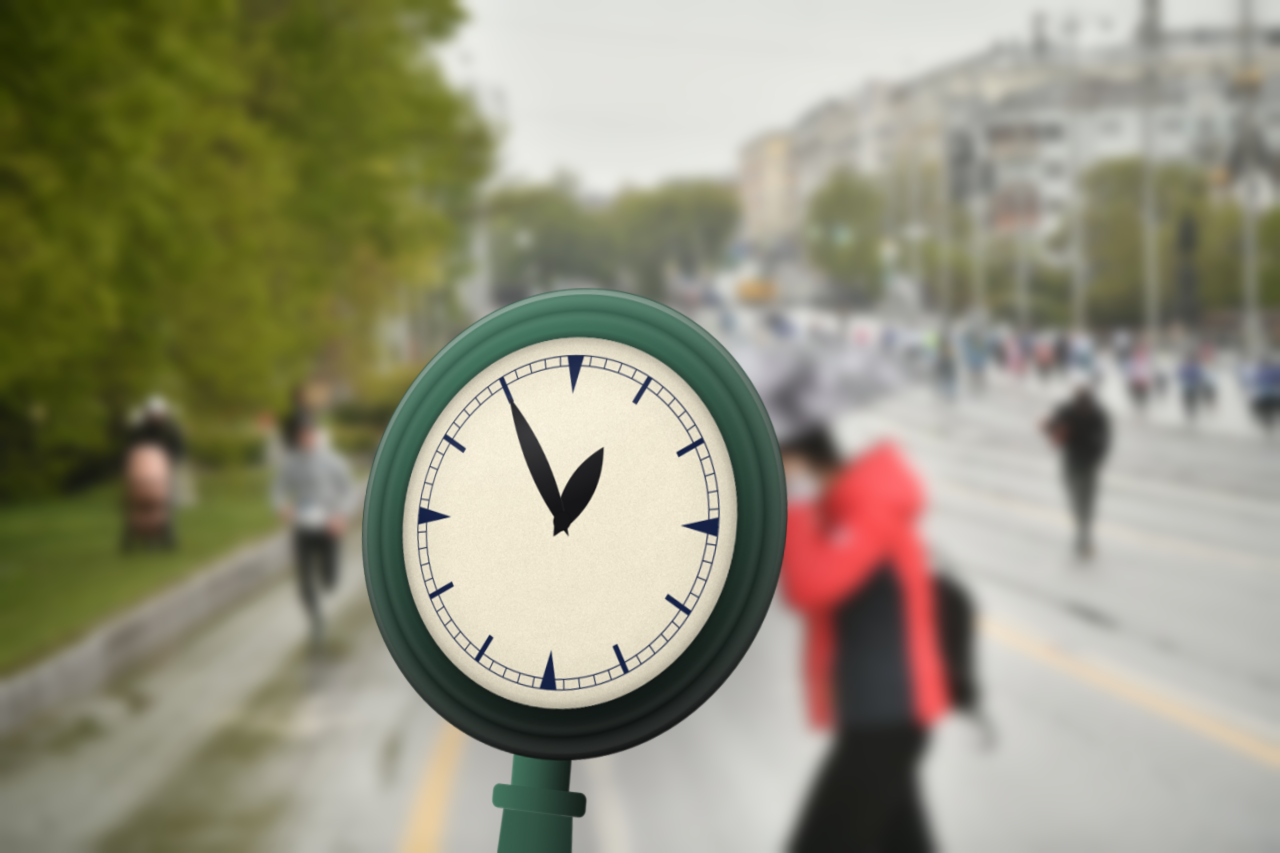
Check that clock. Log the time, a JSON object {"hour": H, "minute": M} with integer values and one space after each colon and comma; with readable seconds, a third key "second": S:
{"hour": 12, "minute": 55}
